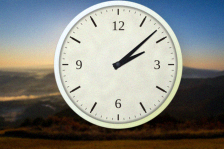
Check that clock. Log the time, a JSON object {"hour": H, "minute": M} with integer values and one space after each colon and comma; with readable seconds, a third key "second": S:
{"hour": 2, "minute": 8}
